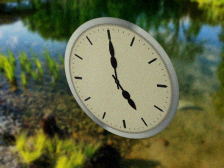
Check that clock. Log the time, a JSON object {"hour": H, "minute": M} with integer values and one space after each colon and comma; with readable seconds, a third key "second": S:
{"hour": 5, "minute": 0}
